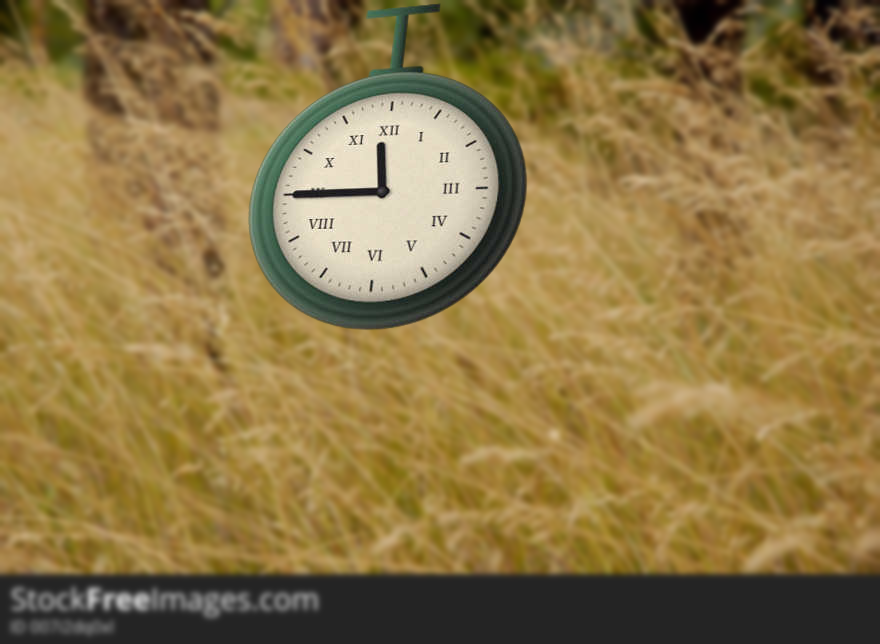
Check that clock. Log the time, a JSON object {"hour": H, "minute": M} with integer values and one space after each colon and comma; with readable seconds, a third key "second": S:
{"hour": 11, "minute": 45}
